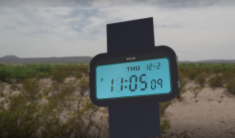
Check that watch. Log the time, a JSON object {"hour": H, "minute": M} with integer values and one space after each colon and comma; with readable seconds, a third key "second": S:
{"hour": 11, "minute": 5, "second": 9}
